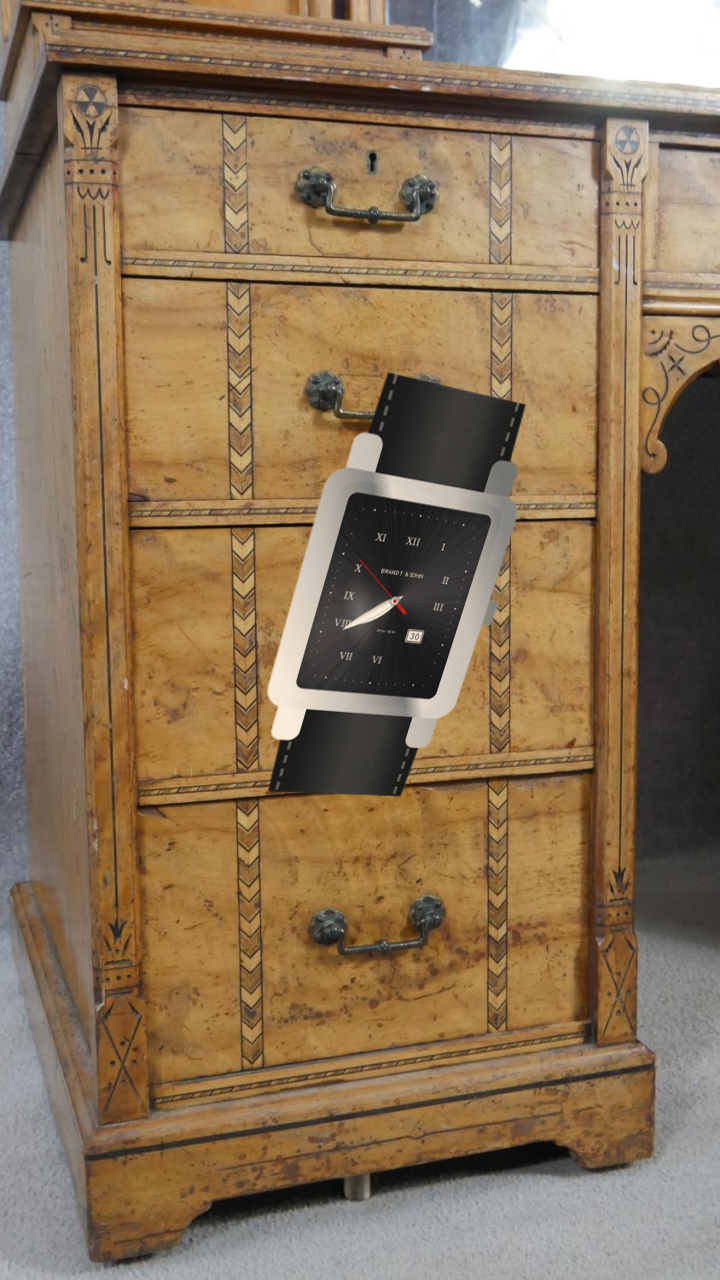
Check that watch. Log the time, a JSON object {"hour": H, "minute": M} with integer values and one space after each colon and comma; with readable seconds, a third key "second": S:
{"hour": 7, "minute": 38, "second": 51}
